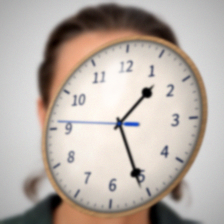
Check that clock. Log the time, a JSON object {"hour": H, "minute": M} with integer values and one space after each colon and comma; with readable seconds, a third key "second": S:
{"hour": 1, "minute": 25, "second": 46}
